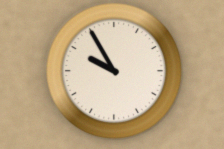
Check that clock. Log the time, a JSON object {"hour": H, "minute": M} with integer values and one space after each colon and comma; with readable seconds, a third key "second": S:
{"hour": 9, "minute": 55}
